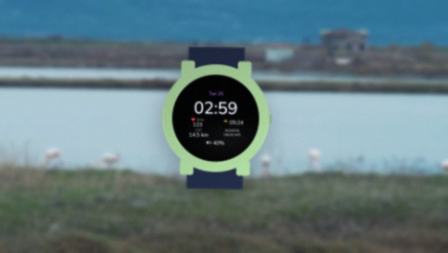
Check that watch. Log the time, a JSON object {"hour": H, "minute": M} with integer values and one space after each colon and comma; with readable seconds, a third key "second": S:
{"hour": 2, "minute": 59}
